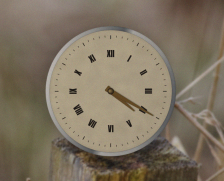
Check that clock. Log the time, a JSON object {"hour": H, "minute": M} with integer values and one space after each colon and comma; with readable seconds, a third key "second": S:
{"hour": 4, "minute": 20}
